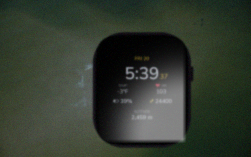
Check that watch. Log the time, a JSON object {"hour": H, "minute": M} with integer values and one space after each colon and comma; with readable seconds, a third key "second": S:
{"hour": 5, "minute": 39}
